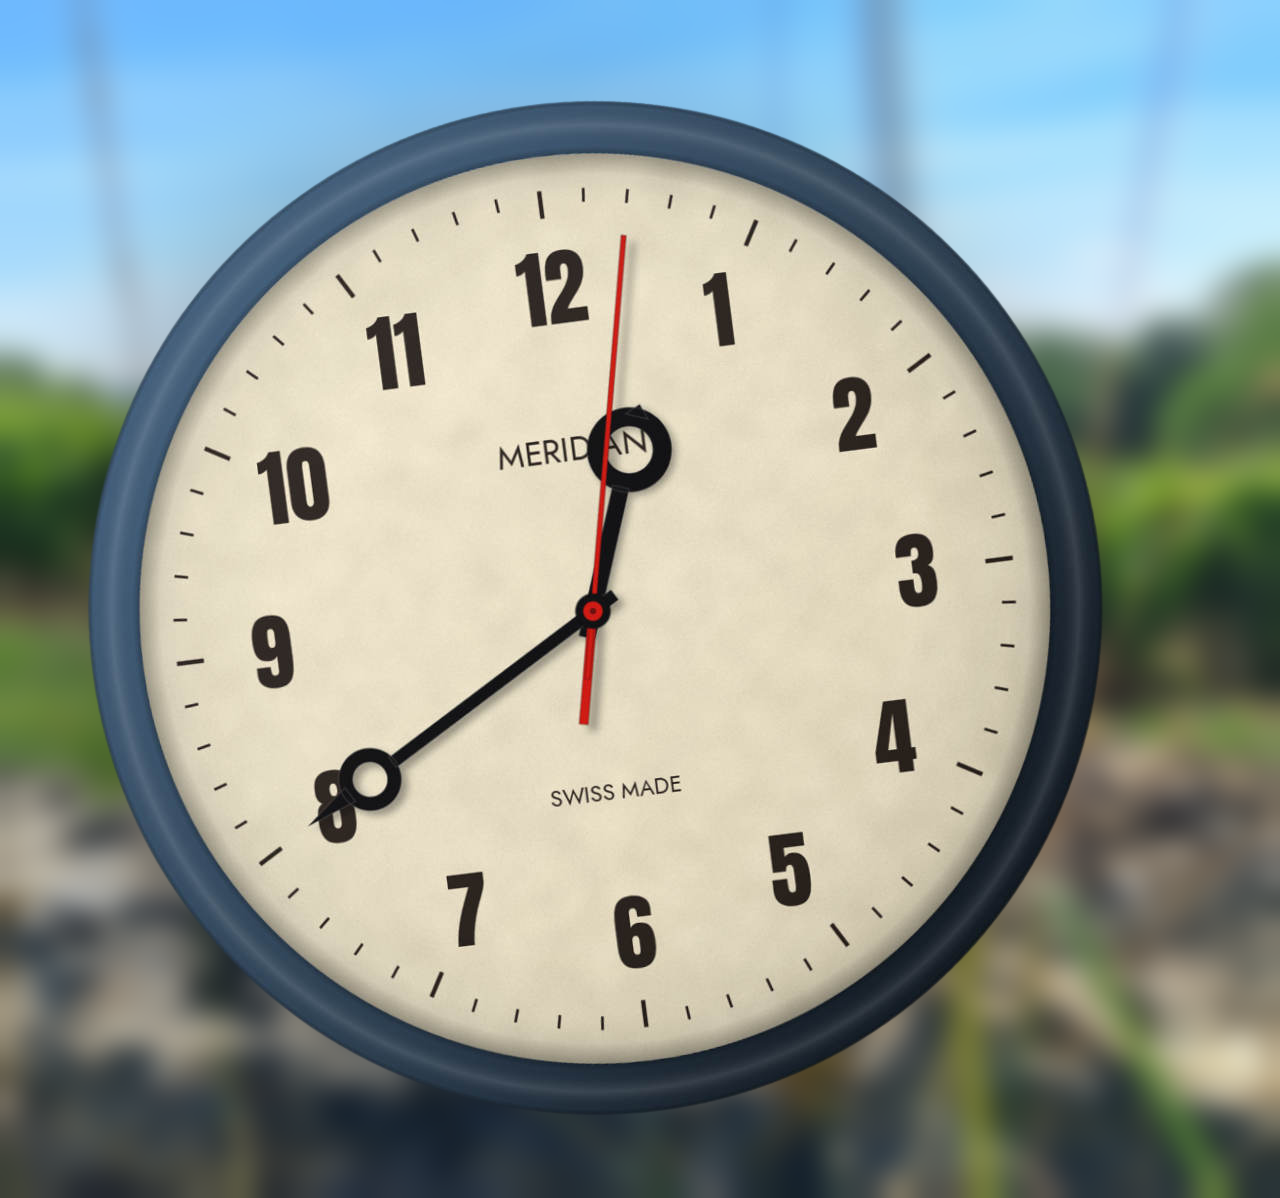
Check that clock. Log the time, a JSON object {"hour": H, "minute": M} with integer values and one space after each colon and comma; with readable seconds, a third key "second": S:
{"hour": 12, "minute": 40, "second": 2}
